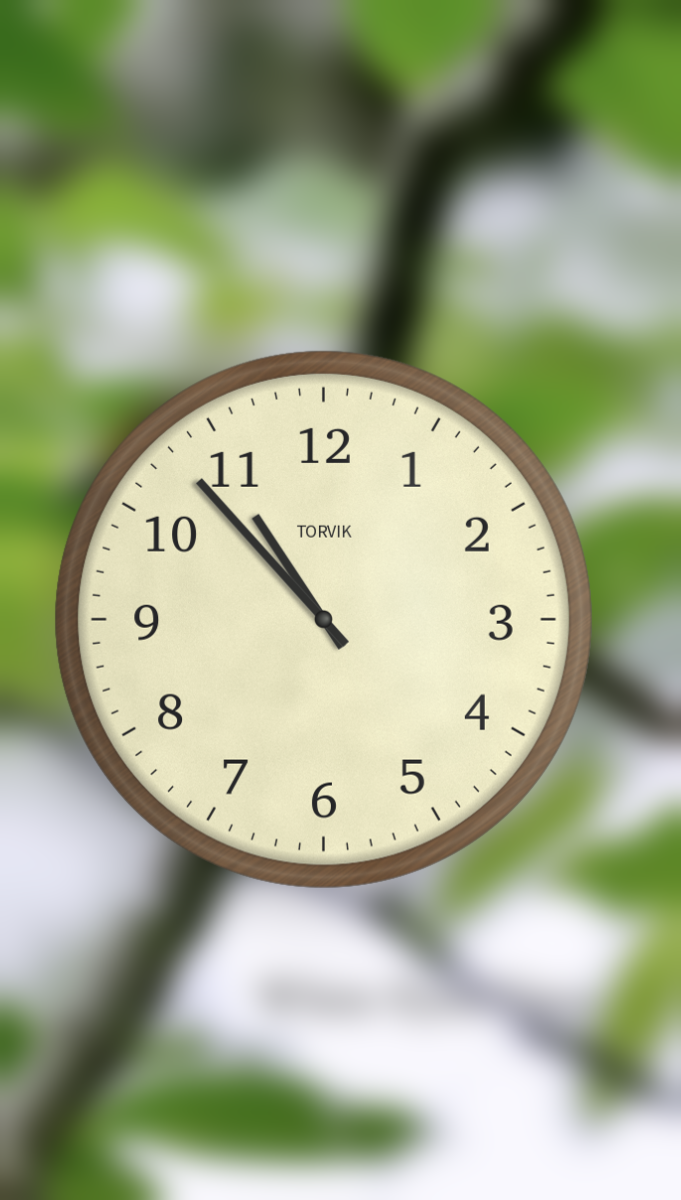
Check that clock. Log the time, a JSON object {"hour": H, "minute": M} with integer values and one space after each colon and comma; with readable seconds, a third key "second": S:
{"hour": 10, "minute": 53}
